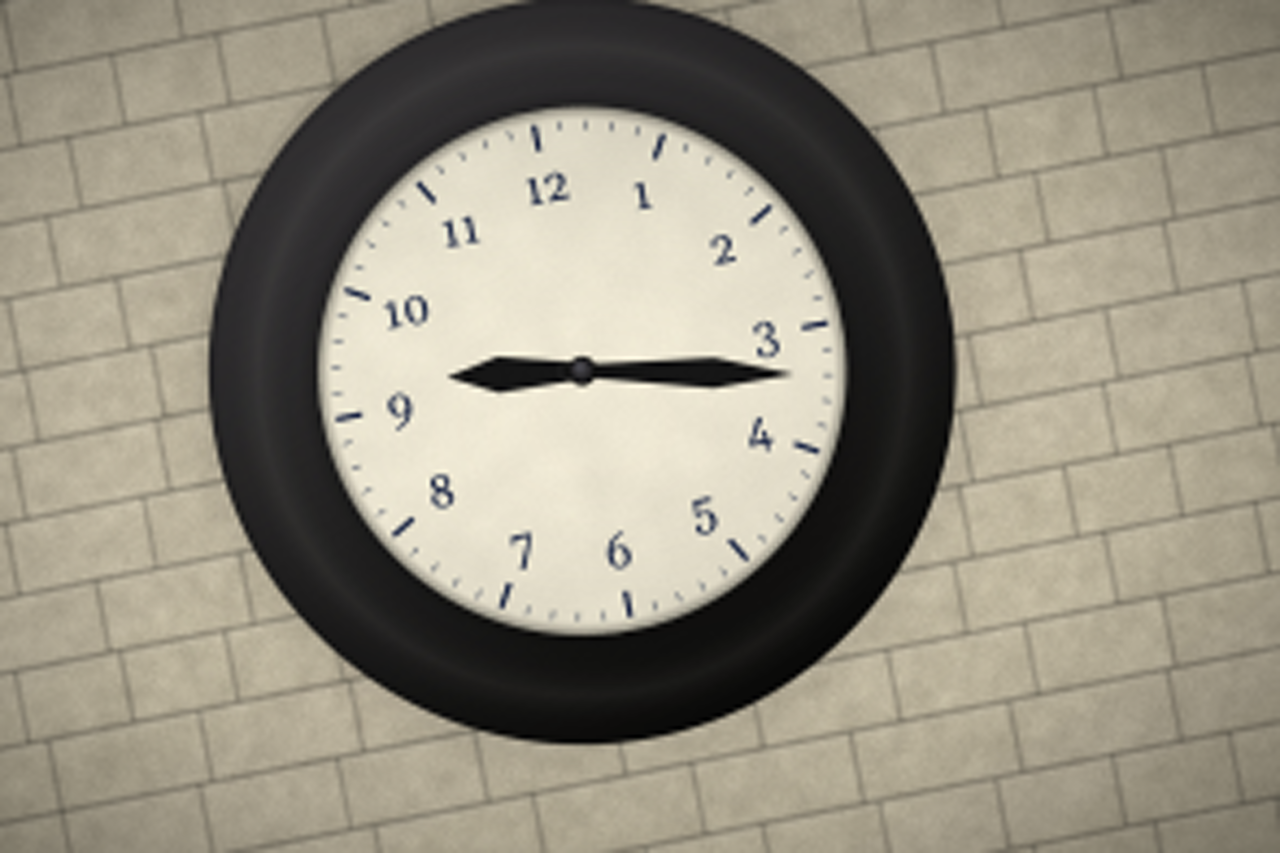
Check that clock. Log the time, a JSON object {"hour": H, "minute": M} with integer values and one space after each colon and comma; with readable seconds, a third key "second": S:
{"hour": 9, "minute": 17}
